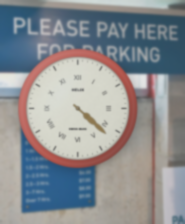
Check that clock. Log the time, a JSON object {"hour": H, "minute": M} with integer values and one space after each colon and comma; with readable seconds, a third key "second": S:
{"hour": 4, "minute": 22}
